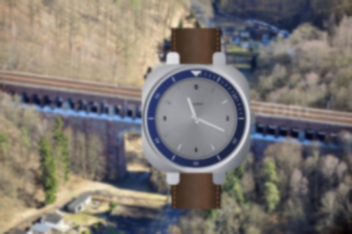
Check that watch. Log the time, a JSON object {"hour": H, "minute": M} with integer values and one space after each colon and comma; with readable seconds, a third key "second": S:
{"hour": 11, "minute": 19}
